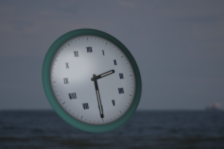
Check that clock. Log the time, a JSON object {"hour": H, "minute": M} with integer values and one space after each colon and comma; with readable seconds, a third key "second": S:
{"hour": 2, "minute": 30}
